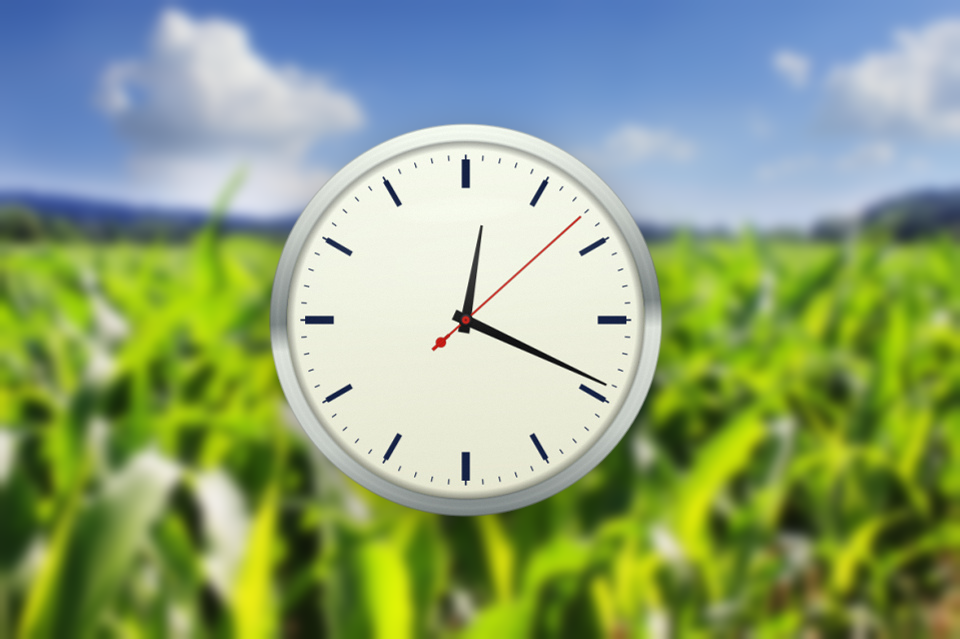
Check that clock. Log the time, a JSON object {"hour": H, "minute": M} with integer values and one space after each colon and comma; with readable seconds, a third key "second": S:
{"hour": 12, "minute": 19, "second": 8}
